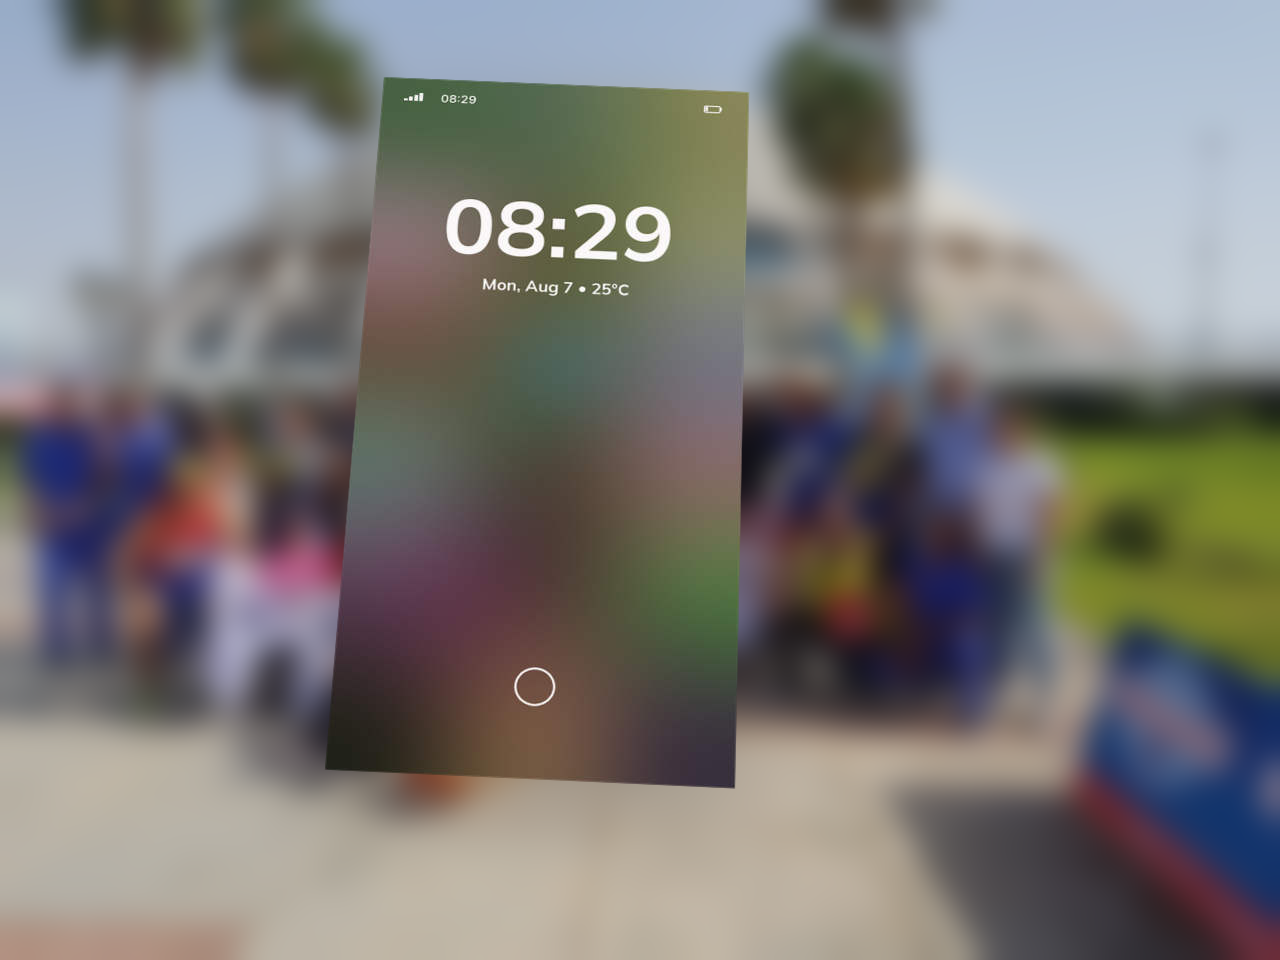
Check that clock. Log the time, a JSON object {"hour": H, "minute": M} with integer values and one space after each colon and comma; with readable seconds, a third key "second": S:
{"hour": 8, "minute": 29}
